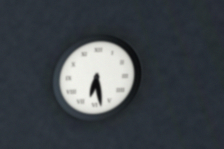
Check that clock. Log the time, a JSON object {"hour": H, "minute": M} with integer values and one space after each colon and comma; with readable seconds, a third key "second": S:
{"hour": 6, "minute": 28}
